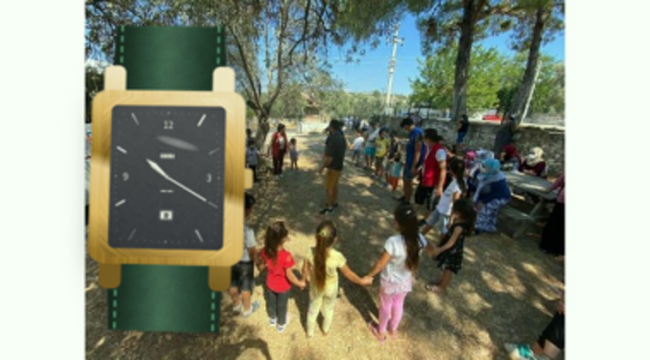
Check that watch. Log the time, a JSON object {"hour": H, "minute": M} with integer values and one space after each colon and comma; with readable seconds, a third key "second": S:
{"hour": 10, "minute": 20}
